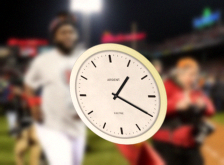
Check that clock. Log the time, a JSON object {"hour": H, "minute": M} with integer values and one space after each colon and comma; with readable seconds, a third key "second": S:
{"hour": 1, "minute": 20}
